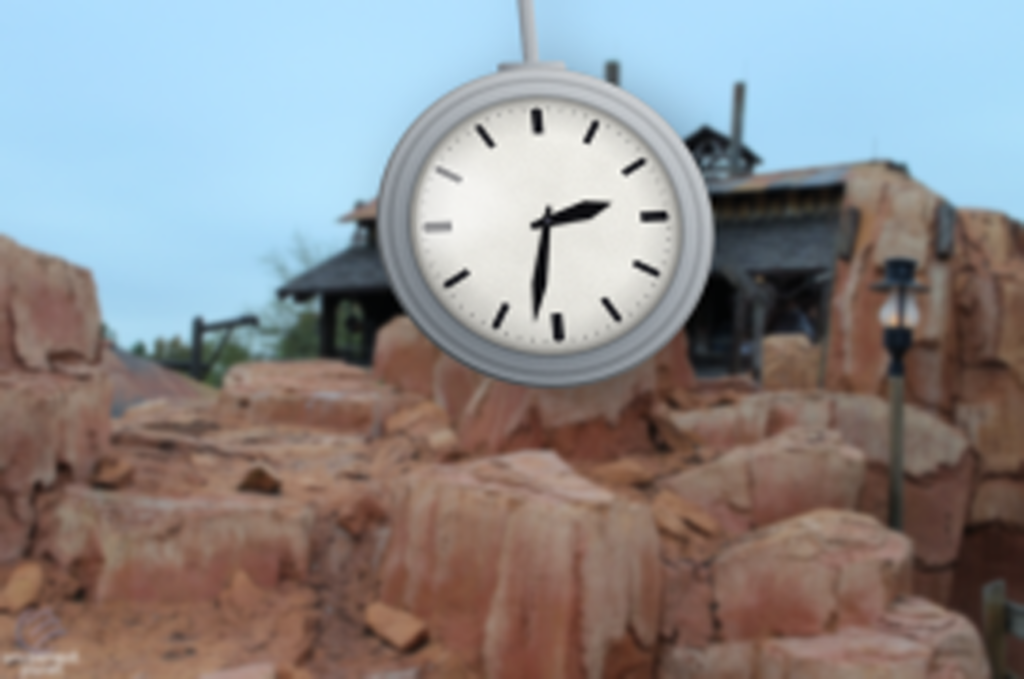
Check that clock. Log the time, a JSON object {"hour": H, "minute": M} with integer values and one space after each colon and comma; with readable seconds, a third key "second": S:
{"hour": 2, "minute": 32}
